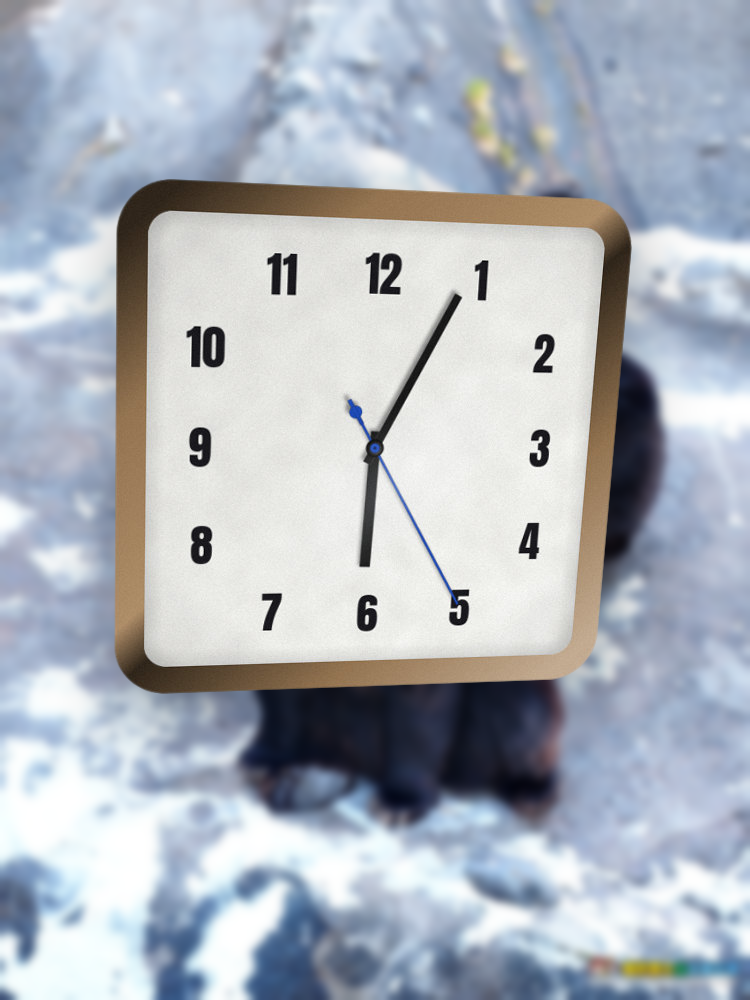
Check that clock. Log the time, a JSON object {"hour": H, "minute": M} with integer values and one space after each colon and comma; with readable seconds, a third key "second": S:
{"hour": 6, "minute": 4, "second": 25}
